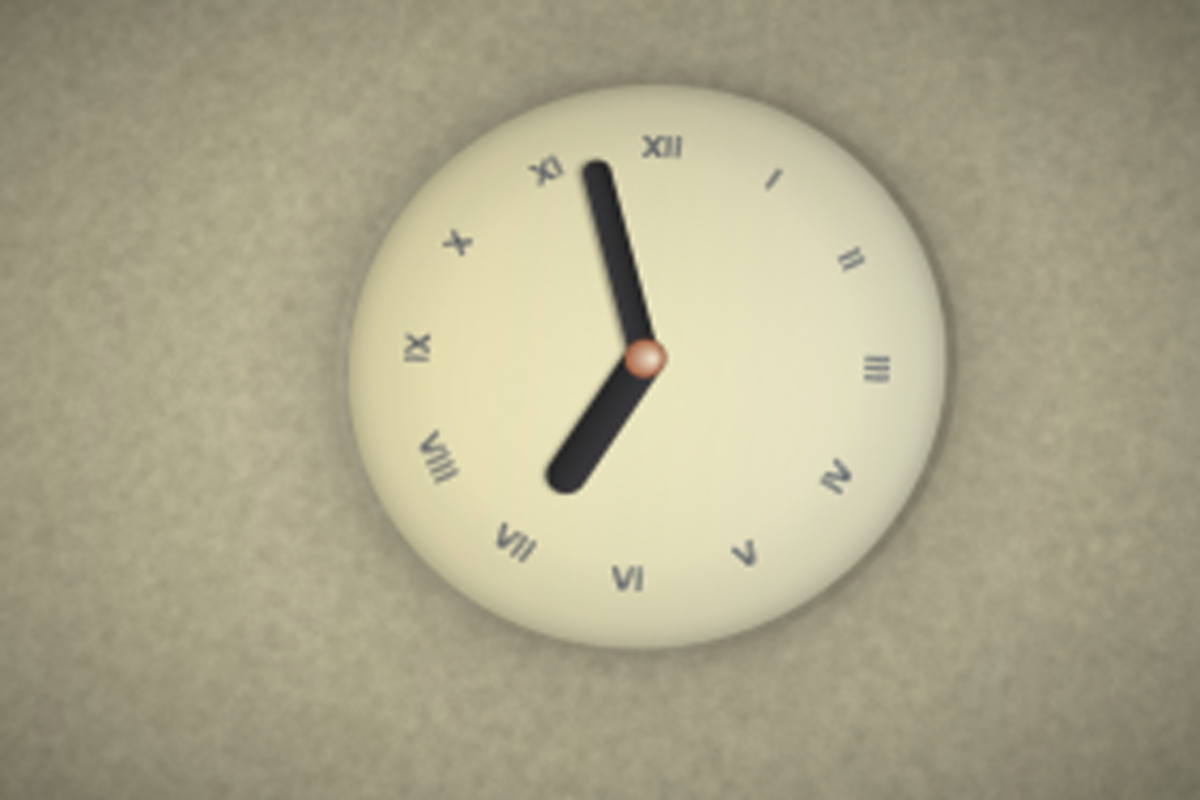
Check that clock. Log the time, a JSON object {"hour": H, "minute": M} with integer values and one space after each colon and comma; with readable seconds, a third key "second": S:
{"hour": 6, "minute": 57}
